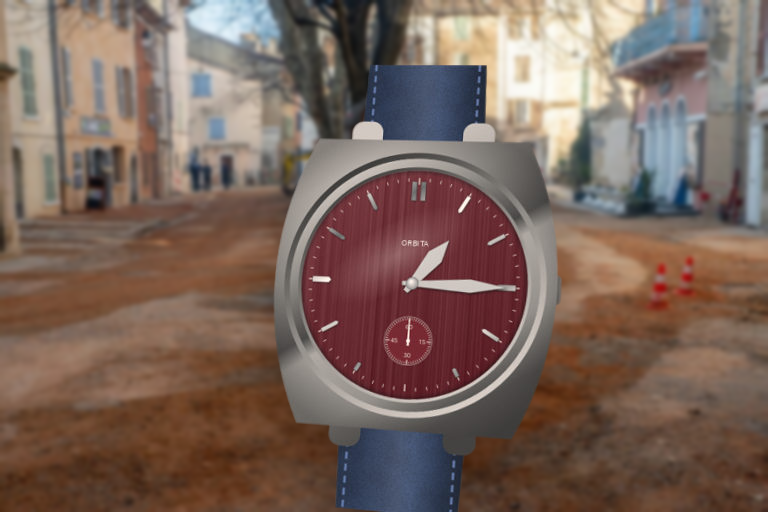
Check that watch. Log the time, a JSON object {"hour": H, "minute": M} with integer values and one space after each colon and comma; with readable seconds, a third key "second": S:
{"hour": 1, "minute": 15}
